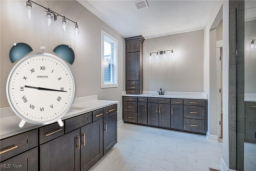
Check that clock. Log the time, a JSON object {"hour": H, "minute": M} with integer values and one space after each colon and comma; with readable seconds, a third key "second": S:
{"hour": 9, "minute": 16}
